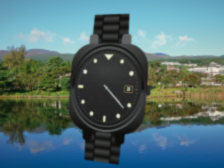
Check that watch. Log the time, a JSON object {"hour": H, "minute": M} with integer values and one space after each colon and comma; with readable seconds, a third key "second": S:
{"hour": 4, "minute": 22}
